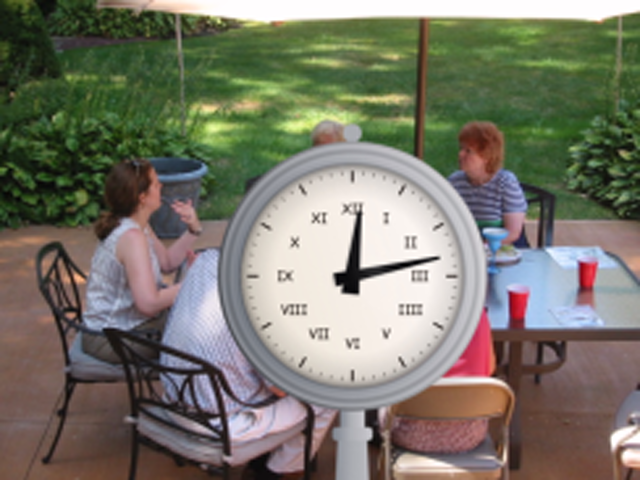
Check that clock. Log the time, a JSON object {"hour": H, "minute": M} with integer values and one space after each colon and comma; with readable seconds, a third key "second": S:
{"hour": 12, "minute": 13}
